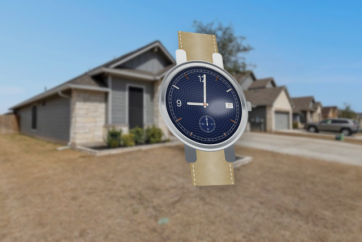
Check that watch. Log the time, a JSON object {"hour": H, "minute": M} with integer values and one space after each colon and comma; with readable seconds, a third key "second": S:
{"hour": 9, "minute": 1}
